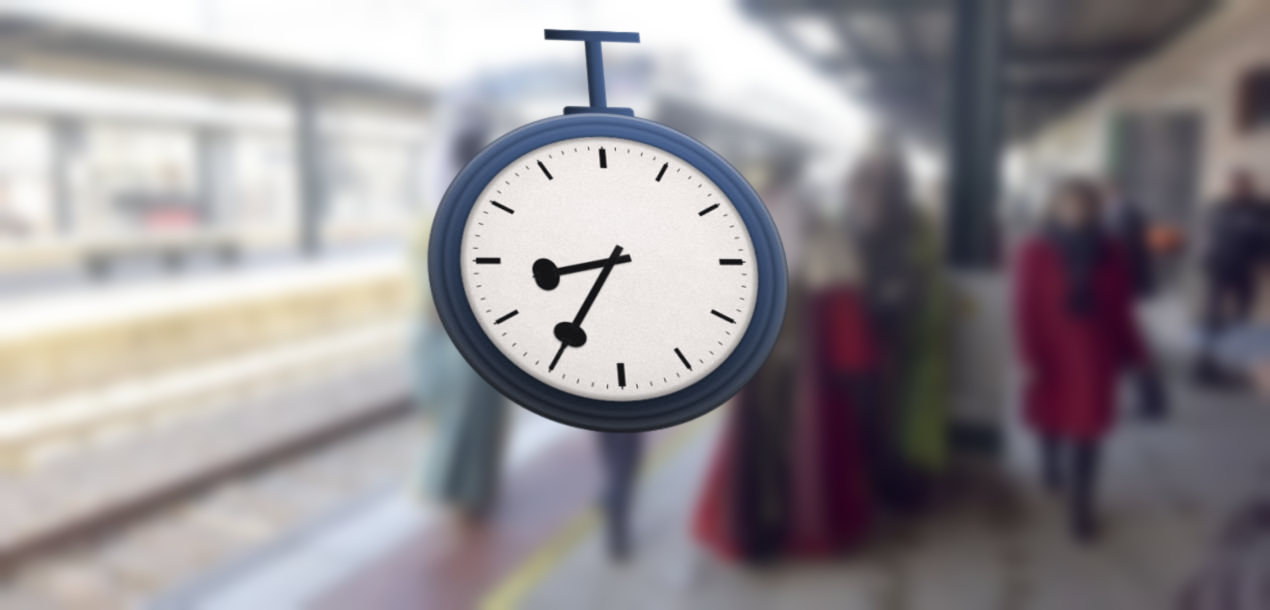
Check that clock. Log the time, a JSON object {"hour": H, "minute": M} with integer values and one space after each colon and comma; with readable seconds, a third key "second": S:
{"hour": 8, "minute": 35}
